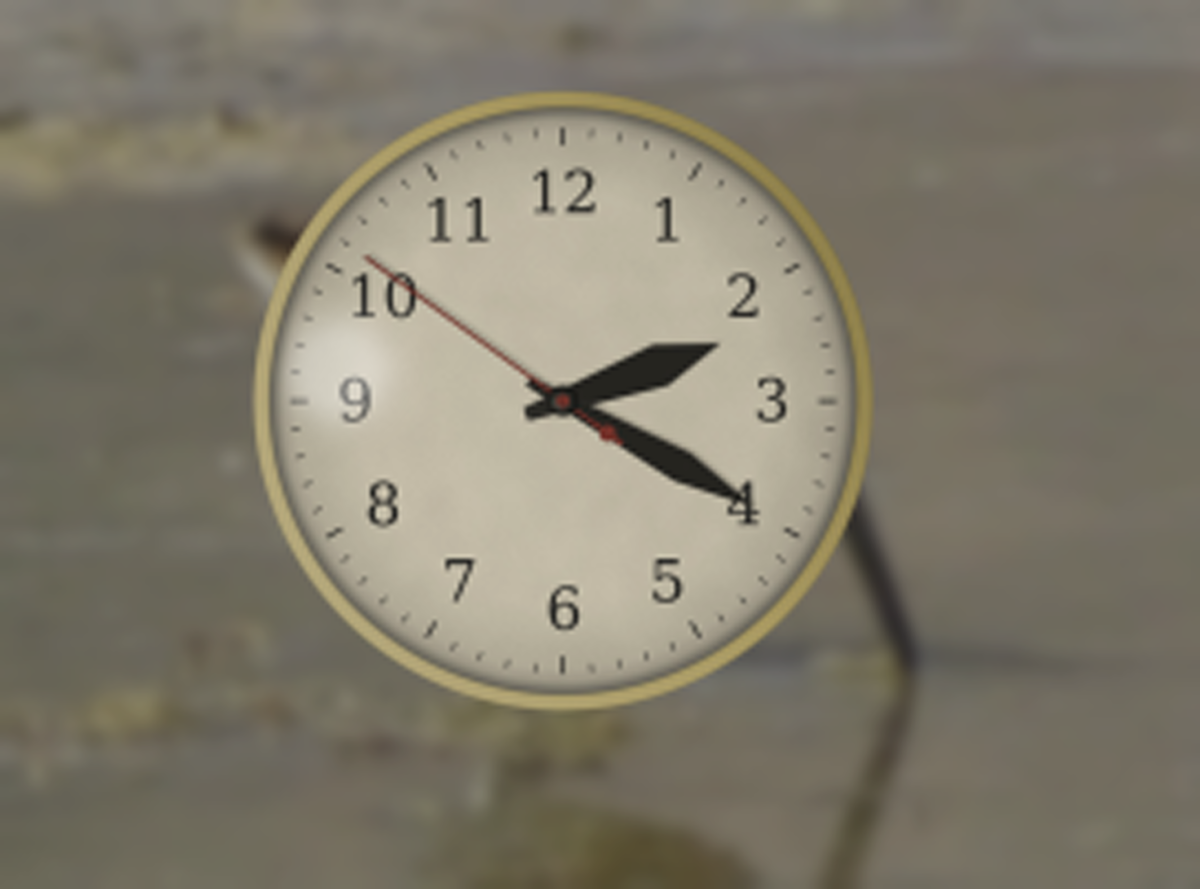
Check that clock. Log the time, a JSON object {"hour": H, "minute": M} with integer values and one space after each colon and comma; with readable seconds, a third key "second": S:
{"hour": 2, "minute": 19, "second": 51}
